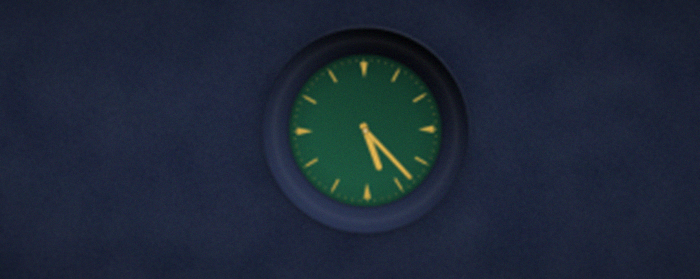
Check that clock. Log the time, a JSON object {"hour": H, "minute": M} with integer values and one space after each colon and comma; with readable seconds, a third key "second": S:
{"hour": 5, "minute": 23}
